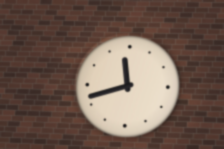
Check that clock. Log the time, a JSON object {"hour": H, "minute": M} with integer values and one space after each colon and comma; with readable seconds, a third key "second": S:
{"hour": 11, "minute": 42}
